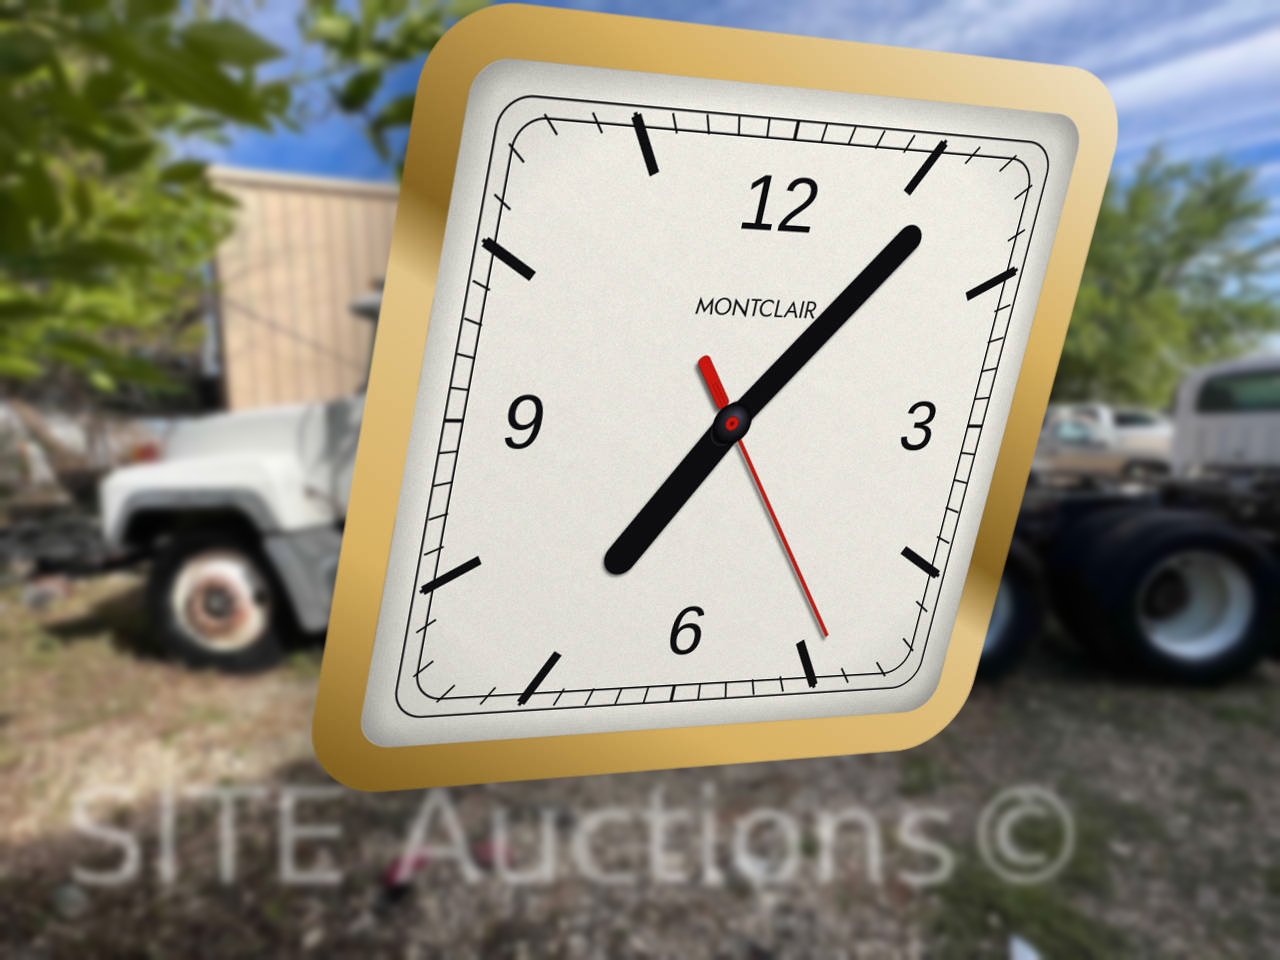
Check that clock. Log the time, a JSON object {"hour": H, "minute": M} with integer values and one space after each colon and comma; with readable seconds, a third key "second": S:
{"hour": 7, "minute": 6, "second": 24}
